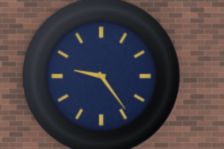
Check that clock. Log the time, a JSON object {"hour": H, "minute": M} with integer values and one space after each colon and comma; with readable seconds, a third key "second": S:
{"hour": 9, "minute": 24}
